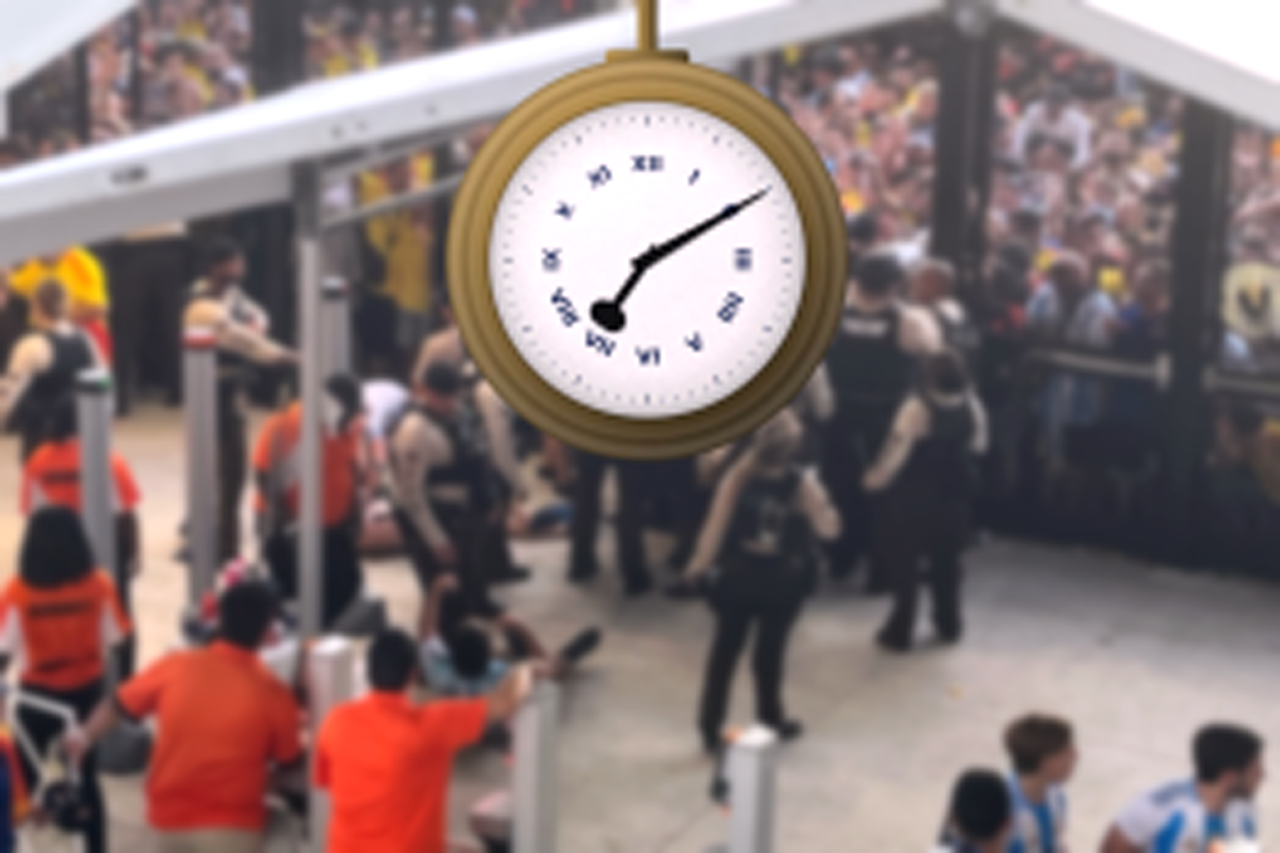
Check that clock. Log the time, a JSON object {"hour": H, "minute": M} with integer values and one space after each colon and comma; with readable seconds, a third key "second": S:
{"hour": 7, "minute": 10}
